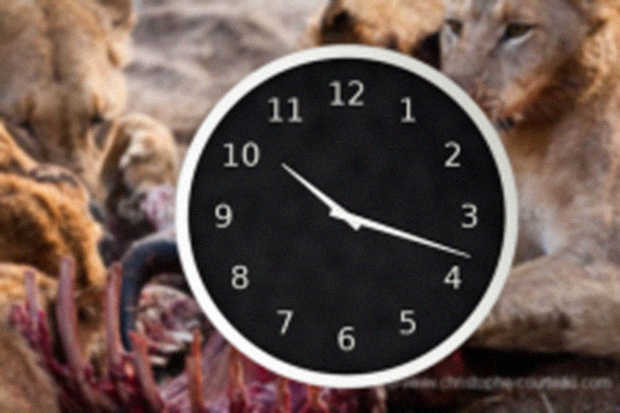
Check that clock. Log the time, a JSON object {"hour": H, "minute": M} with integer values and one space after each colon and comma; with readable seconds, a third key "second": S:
{"hour": 10, "minute": 18}
